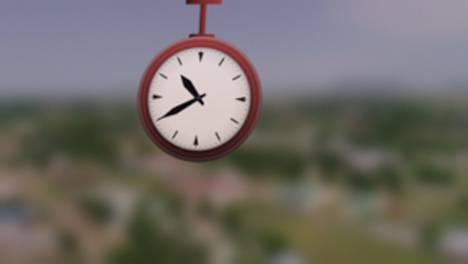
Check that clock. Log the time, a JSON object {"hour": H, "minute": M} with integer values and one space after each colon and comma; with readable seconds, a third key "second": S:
{"hour": 10, "minute": 40}
